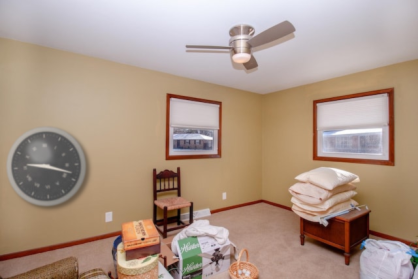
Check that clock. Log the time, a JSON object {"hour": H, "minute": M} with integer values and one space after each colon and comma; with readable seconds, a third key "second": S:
{"hour": 9, "minute": 18}
